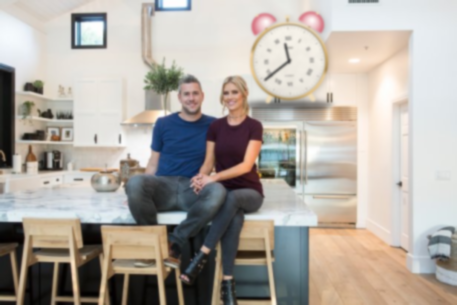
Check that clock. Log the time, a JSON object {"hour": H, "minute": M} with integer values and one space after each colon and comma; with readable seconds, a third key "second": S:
{"hour": 11, "minute": 39}
